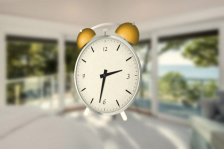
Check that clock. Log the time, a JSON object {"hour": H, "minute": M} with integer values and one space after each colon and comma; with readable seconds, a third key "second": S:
{"hour": 2, "minute": 32}
